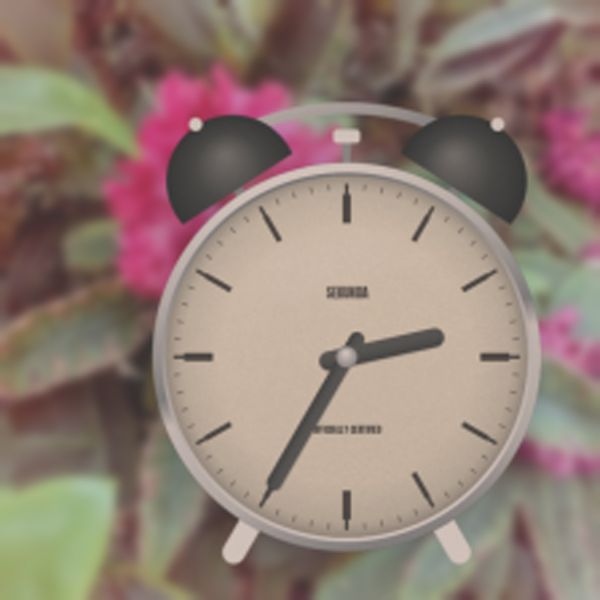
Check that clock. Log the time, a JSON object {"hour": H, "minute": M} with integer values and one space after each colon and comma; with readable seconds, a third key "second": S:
{"hour": 2, "minute": 35}
